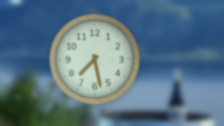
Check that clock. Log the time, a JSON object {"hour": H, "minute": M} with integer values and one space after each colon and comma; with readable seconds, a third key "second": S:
{"hour": 7, "minute": 28}
